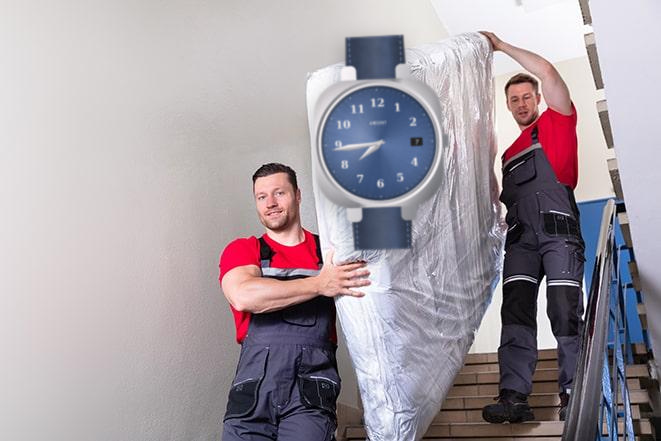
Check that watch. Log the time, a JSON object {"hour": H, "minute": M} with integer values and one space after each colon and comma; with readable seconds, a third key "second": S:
{"hour": 7, "minute": 44}
